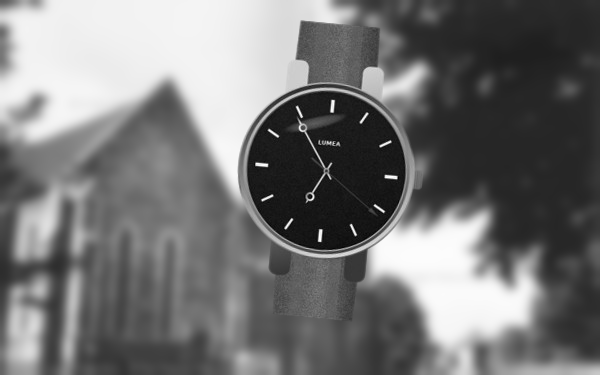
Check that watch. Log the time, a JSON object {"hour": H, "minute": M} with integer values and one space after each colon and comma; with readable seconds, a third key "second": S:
{"hour": 6, "minute": 54, "second": 21}
